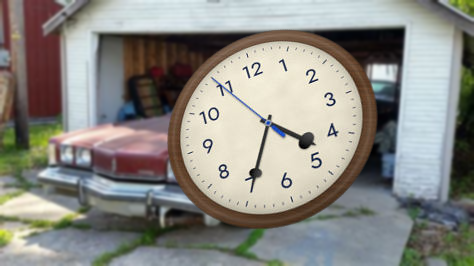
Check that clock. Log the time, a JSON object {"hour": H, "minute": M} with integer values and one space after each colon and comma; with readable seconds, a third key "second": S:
{"hour": 4, "minute": 34, "second": 55}
